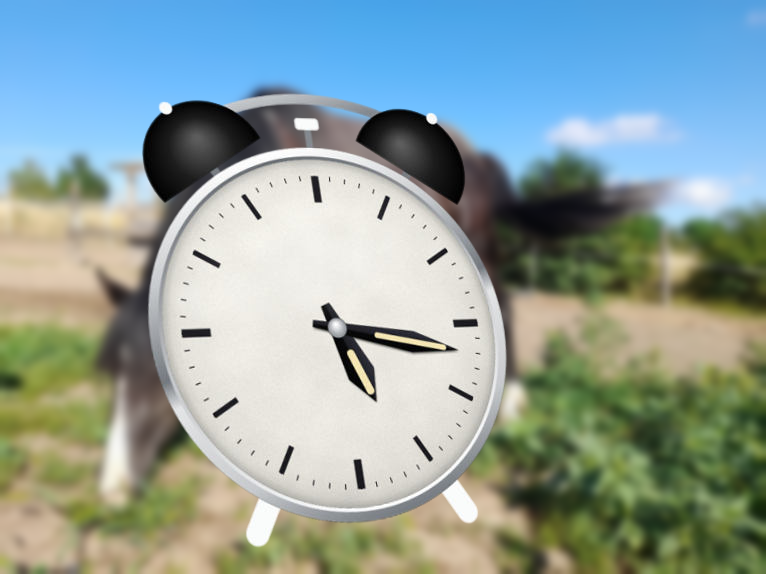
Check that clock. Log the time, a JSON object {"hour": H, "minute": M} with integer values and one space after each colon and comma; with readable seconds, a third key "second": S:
{"hour": 5, "minute": 17}
